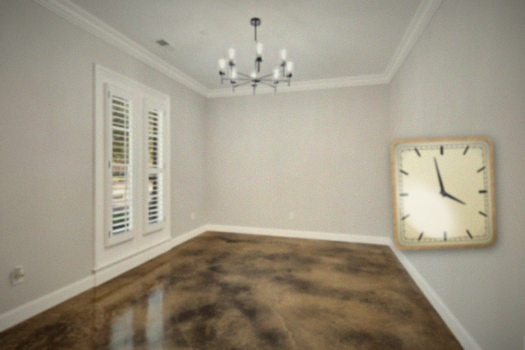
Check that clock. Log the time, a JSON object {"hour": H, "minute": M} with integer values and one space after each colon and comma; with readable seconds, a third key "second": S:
{"hour": 3, "minute": 58}
